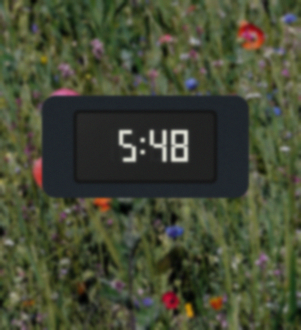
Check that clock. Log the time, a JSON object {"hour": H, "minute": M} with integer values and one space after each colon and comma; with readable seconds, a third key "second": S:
{"hour": 5, "minute": 48}
